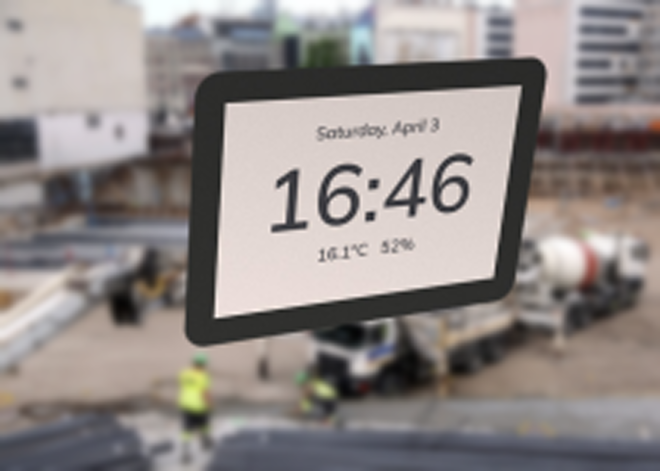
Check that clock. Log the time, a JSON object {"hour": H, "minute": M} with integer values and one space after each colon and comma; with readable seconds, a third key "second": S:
{"hour": 16, "minute": 46}
